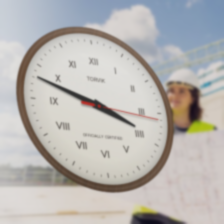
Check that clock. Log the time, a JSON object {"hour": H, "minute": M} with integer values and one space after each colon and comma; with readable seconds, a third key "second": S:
{"hour": 3, "minute": 48, "second": 16}
